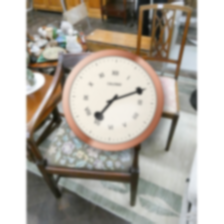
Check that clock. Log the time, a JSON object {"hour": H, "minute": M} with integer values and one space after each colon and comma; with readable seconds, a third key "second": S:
{"hour": 7, "minute": 11}
